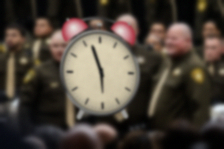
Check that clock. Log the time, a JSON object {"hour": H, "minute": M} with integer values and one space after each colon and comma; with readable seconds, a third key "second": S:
{"hour": 5, "minute": 57}
